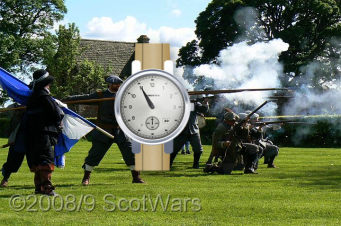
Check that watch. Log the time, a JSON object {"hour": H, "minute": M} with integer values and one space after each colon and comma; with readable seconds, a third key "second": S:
{"hour": 10, "minute": 55}
